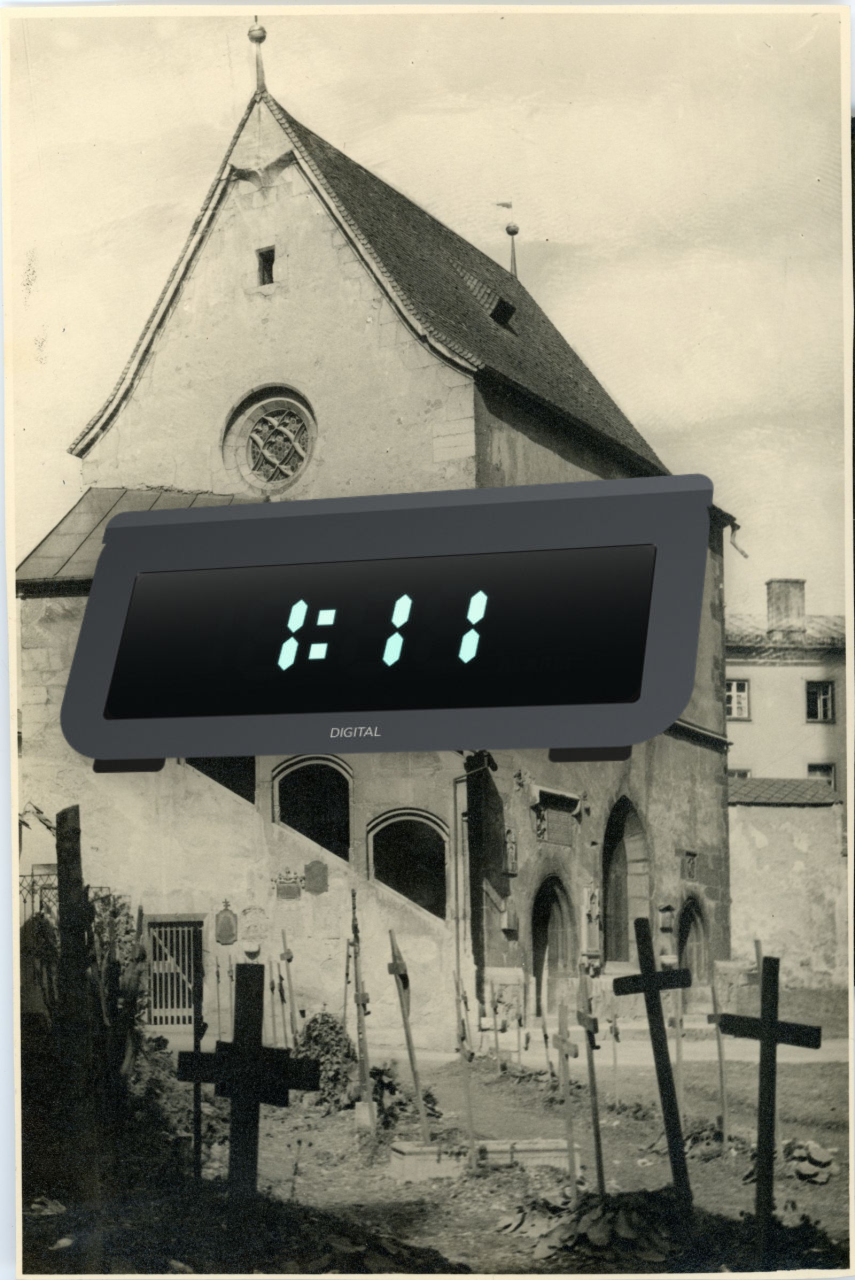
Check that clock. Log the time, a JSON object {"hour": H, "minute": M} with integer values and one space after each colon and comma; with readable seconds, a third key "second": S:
{"hour": 1, "minute": 11}
